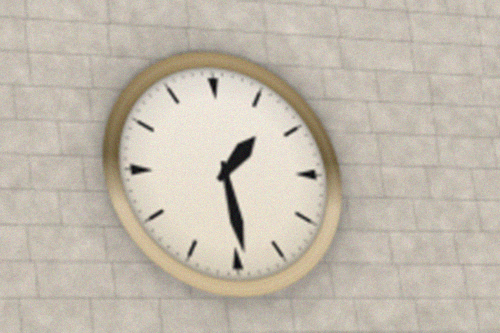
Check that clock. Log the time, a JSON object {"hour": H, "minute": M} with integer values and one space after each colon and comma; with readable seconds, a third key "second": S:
{"hour": 1, "minute": 29}
